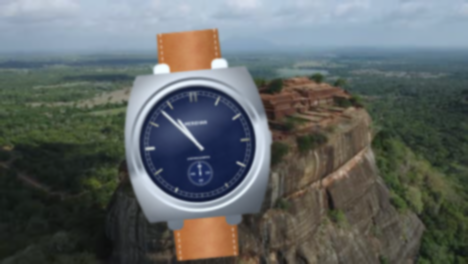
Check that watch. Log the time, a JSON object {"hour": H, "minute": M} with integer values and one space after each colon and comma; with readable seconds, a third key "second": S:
{"hour": 10, "minute": 53}
